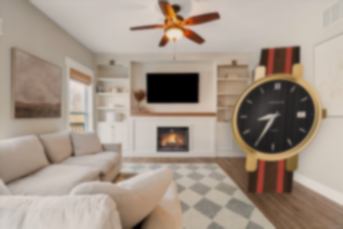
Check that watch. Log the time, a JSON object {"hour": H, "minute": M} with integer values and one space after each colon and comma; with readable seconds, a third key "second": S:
{"hour": 8, "minute": 35}
